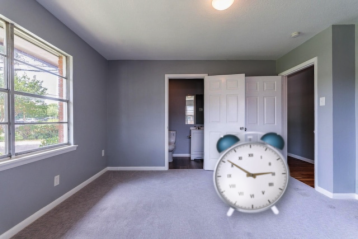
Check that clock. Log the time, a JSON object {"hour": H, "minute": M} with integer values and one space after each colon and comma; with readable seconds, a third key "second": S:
{"hour": 2, "minute": 51}
